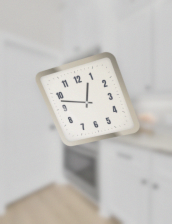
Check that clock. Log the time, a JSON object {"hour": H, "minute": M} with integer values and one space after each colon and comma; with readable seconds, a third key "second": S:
{"hour": 12, "minute": 48}
